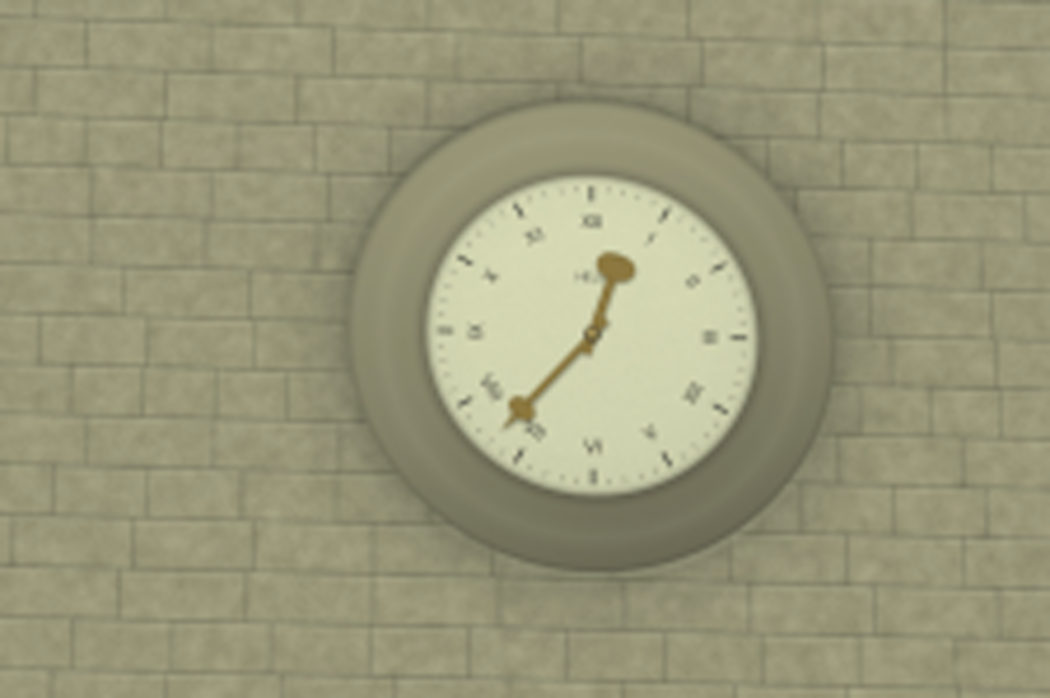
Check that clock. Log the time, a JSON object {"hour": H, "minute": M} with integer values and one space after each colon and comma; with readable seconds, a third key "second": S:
{"hour": 12, "minute": 37}
